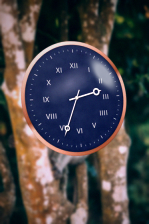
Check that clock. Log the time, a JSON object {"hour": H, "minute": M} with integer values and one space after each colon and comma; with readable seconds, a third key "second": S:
{"hour": 2, "minute": 34}
